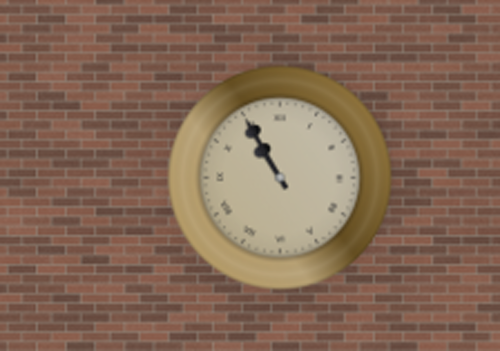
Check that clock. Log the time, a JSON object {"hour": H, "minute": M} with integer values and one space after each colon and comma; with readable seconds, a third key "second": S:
{"hour": 10, "minute": 55}
